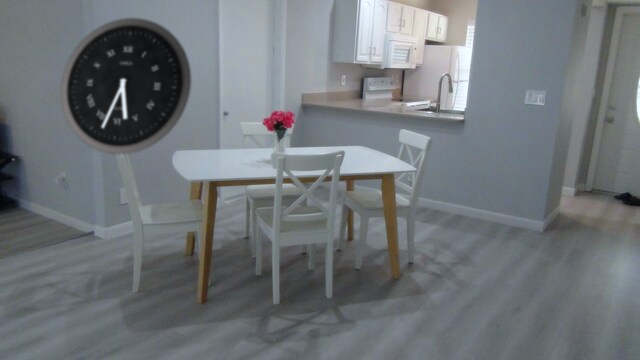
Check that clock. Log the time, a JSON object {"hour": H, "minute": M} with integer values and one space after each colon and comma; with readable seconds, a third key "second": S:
{"hour": 5, "minute": 33}
